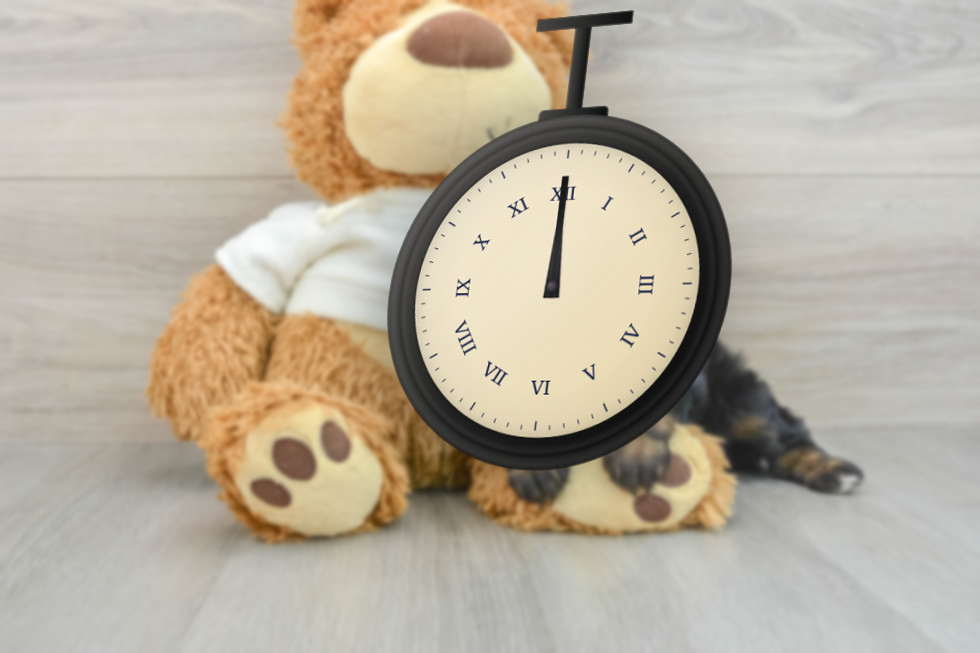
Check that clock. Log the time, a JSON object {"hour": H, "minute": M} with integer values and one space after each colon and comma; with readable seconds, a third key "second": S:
{"hour": 12, "minute": 0}
